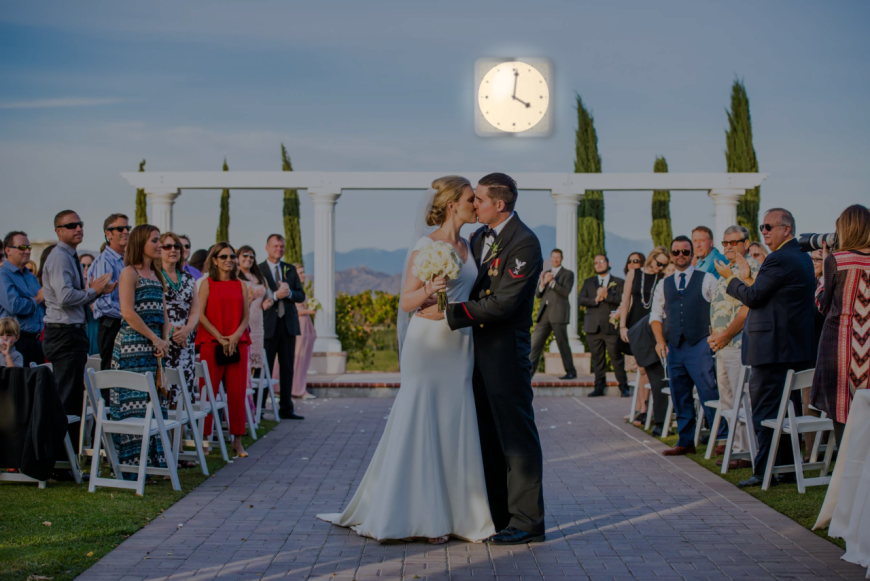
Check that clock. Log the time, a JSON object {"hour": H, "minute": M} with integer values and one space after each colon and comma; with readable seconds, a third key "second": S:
{"hour": 4, "minute": 1}
